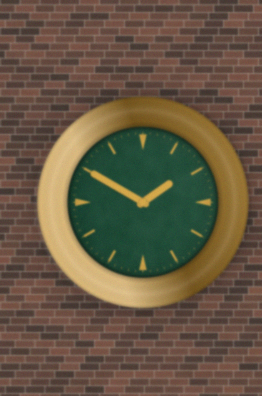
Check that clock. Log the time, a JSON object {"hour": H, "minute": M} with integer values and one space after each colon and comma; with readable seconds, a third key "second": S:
{"hour": 1, "minute": 50}
